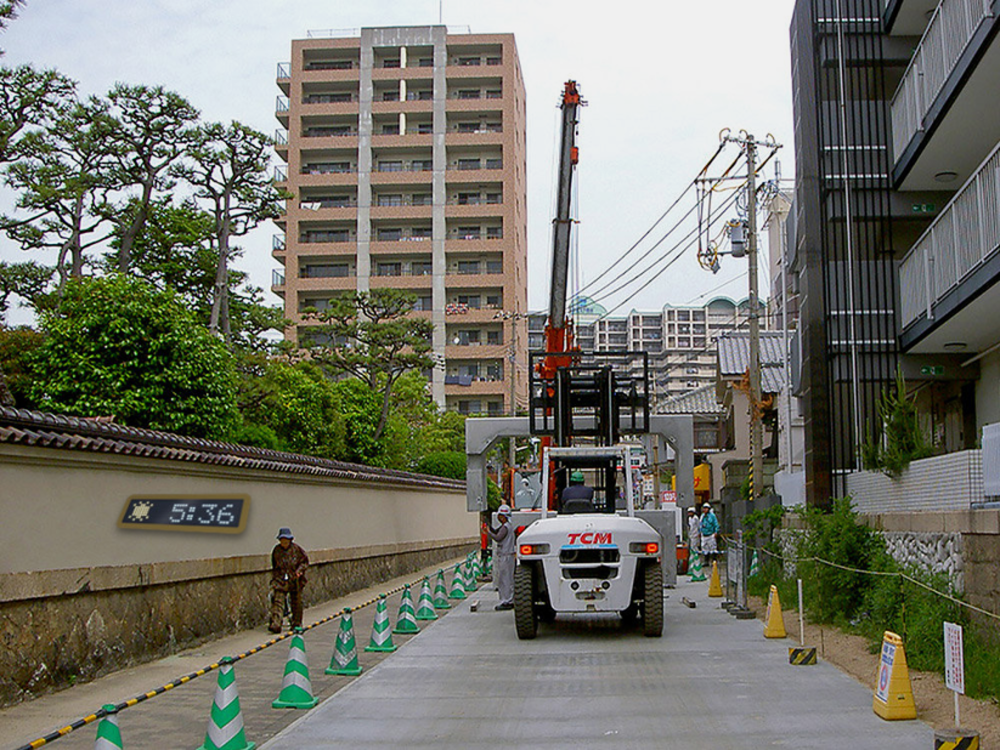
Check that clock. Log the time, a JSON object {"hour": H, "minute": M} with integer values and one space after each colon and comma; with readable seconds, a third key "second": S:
{"hour": 5, "minute": 36}
